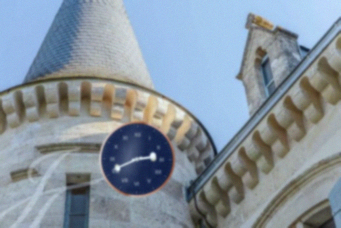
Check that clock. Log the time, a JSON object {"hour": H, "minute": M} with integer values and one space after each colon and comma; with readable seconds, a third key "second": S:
{"hour": 2, "minute": 41}
